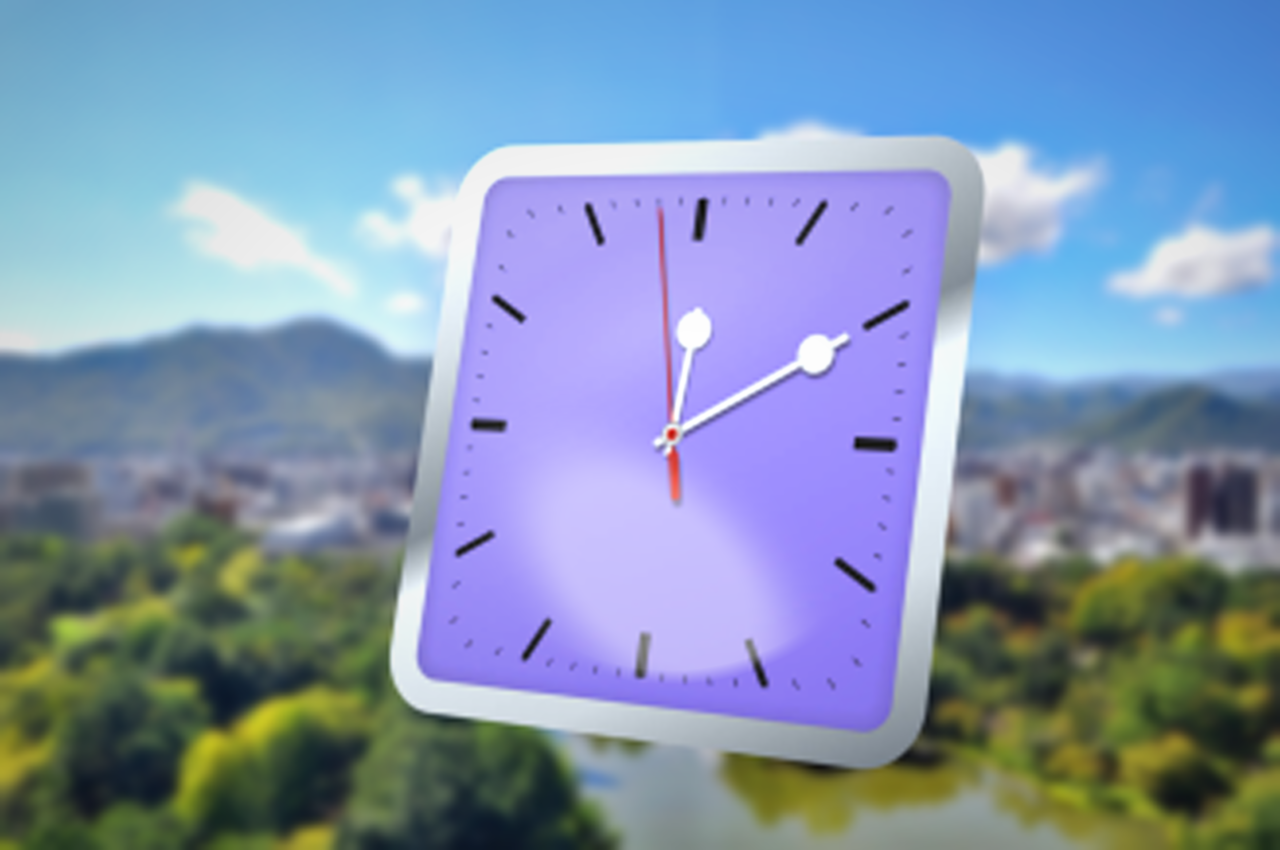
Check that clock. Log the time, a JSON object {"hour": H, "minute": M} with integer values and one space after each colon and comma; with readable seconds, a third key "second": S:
{"hour": 12, "minute": 9, "second": 58}
